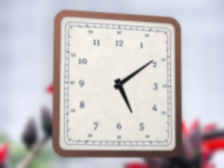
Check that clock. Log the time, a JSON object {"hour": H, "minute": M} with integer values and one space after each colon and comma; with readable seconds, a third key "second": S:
{"hour": 5, "minute": 9}
